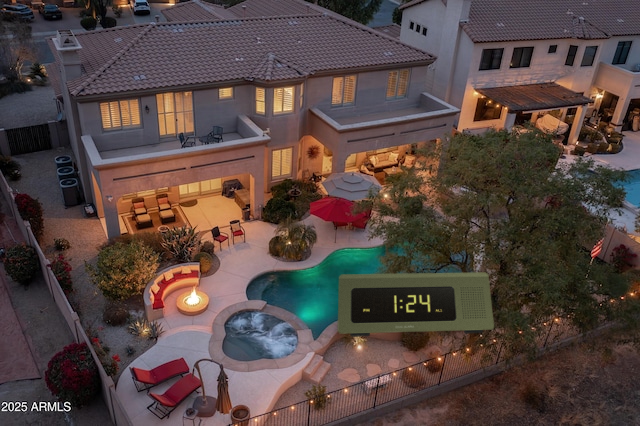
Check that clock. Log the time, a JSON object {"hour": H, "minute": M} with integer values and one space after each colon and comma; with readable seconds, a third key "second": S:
{"hour": 1, "minute": 24}
